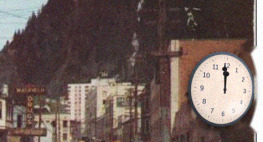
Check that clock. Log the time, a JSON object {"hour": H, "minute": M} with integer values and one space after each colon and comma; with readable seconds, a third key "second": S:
{"hour": 11, "minute": 59}
